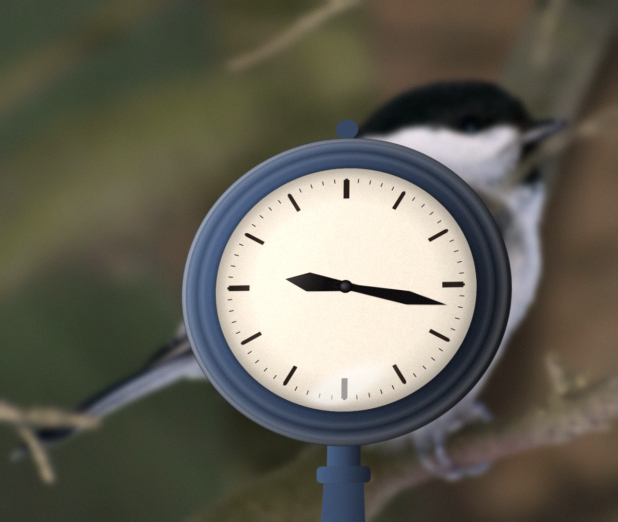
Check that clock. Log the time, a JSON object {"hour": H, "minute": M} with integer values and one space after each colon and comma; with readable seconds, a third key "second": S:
{"hour": 9, "minute": 17}
